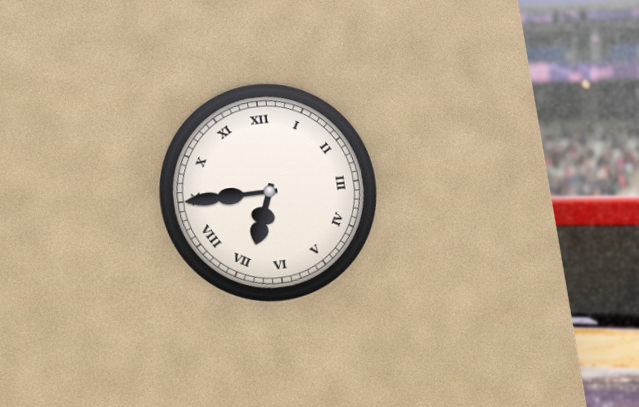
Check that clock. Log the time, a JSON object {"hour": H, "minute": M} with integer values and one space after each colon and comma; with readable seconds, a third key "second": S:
{"hour": 6, "minute": 45}
